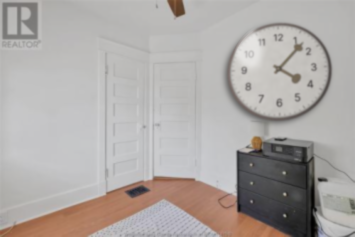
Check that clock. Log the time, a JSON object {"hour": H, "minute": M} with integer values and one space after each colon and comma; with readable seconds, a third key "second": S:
{"hour": 4, "minute": 7}
